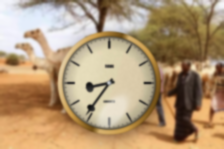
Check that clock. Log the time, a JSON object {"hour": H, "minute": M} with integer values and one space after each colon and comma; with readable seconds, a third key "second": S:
{"hour": 8, "minute": 36}
